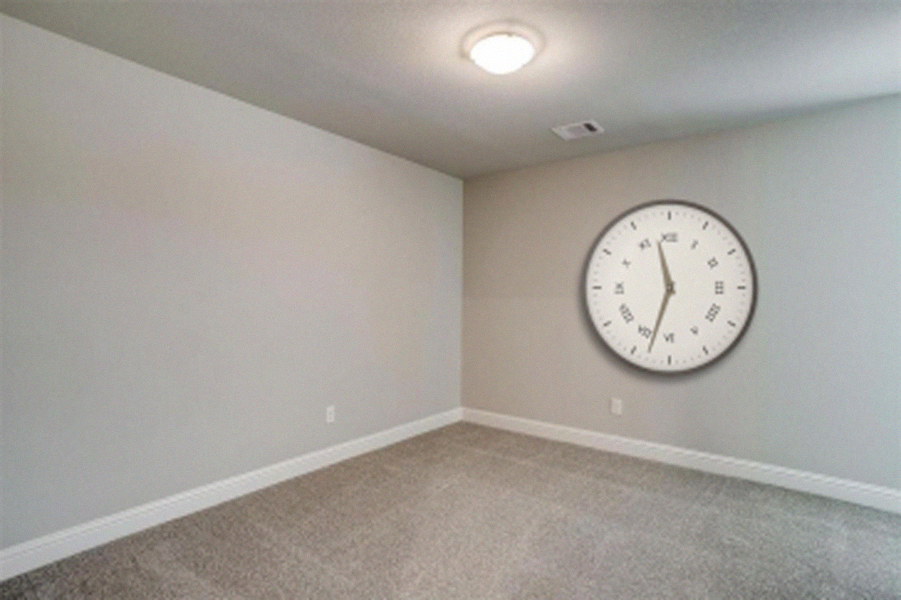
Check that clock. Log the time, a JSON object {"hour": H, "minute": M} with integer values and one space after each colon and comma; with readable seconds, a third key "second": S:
{"hour": 11, "minute": 33}
